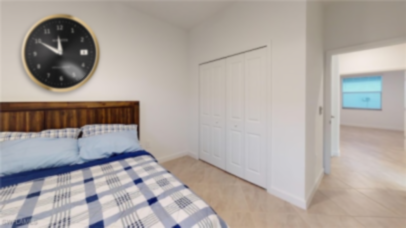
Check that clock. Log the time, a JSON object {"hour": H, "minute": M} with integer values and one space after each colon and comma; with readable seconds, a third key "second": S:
{"hour": 11, "minute": 50}
